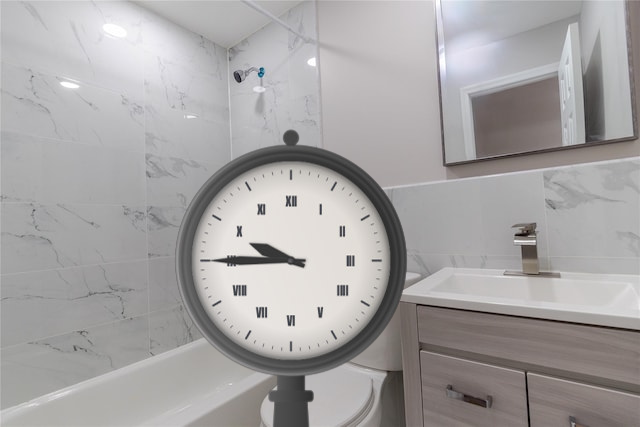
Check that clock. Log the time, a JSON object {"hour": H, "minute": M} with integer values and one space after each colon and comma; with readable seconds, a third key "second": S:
{"hour": 9, "minute": 45}
